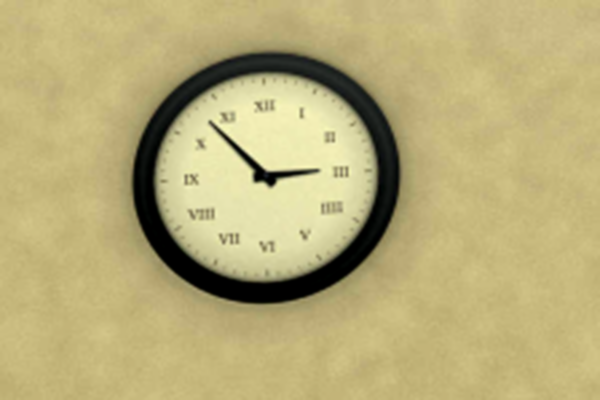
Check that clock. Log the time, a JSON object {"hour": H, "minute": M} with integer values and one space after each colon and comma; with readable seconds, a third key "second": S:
{"hour": 2, "minute": 53}
